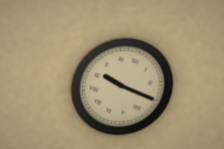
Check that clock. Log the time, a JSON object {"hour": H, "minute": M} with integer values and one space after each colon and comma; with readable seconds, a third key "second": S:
{"hour": 9, "minute": 15}
